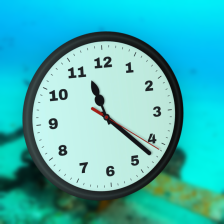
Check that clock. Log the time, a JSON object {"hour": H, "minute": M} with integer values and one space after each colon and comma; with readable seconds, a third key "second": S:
{"hour": 11, "minute": 22, "second": 21}
